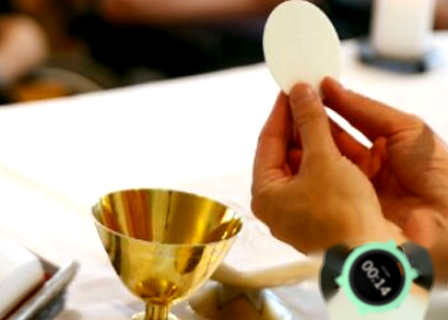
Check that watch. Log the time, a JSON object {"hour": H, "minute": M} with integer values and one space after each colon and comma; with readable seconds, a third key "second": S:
{"hour": 0, "minute": 14}
